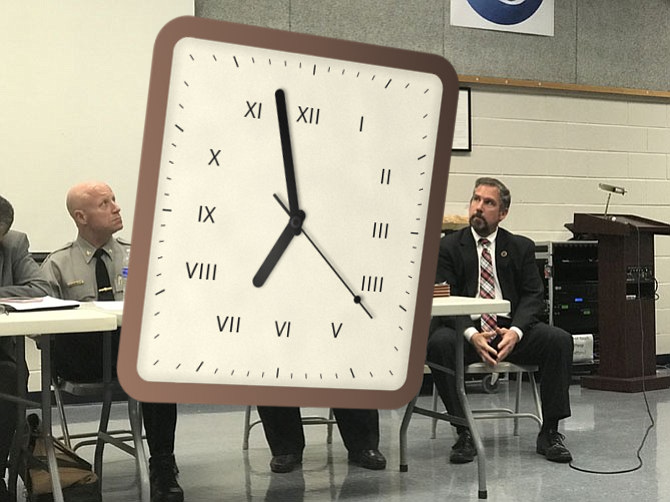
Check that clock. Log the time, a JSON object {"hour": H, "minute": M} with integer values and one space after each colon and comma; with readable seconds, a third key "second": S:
{"hour": 6, "minute": 57, "second": 22}
